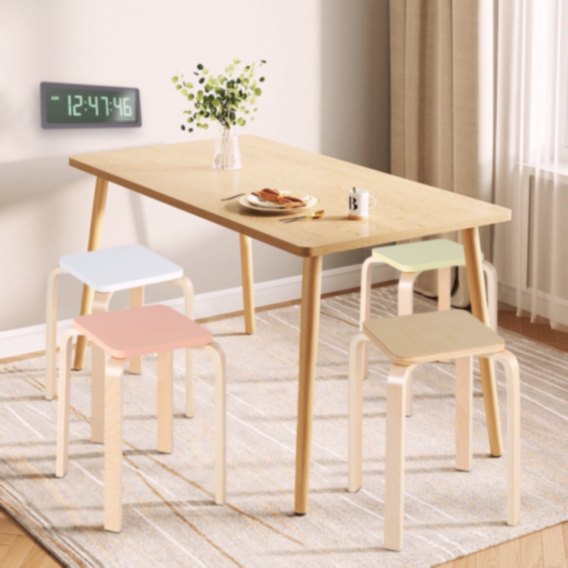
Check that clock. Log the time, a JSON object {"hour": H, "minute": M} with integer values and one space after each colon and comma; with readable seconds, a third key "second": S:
{"hour": 12, "minute": 47, "second": 46}
